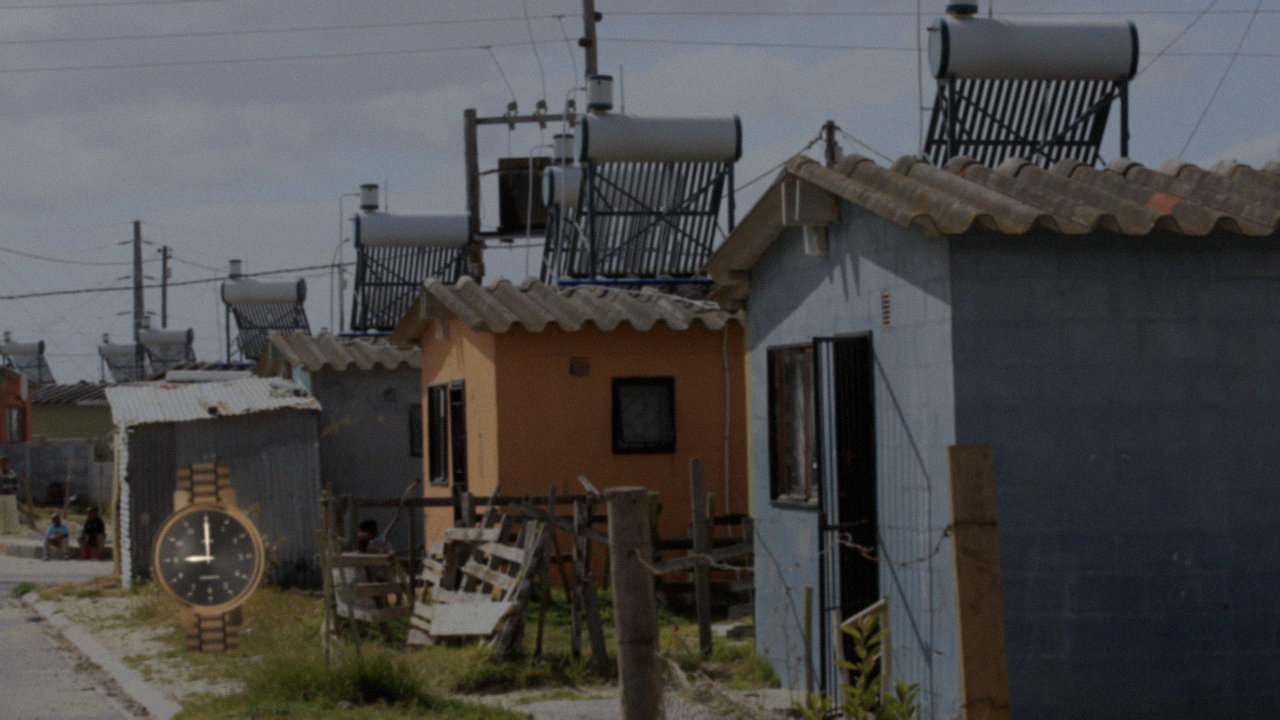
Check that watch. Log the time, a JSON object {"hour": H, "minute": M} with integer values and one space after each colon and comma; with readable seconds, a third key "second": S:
{"hour": 9, "minute": 0}
